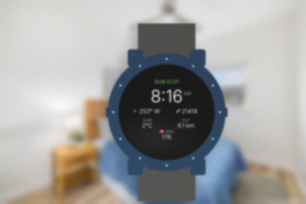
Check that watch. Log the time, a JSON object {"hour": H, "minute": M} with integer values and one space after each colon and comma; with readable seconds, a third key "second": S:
{"hour": 8, "minute": 16}
